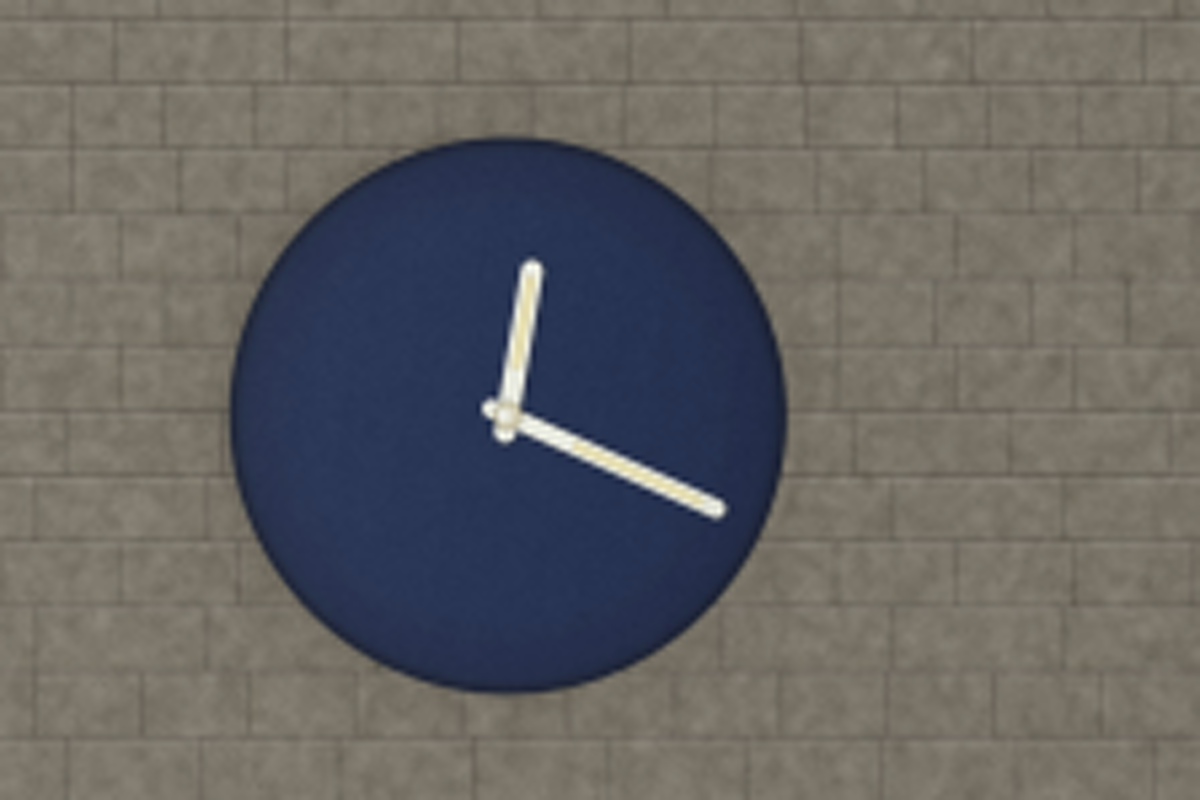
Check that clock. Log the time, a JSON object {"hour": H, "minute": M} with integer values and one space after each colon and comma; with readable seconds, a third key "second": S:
{"hour": 12, "minute": 19}
